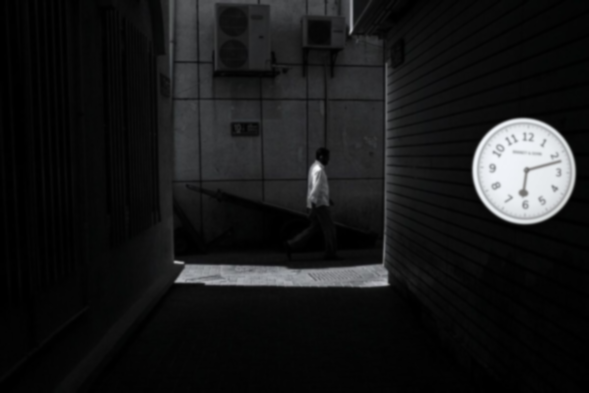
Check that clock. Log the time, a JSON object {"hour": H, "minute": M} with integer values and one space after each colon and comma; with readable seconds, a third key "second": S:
{"hour": 6, "minute": 12}
